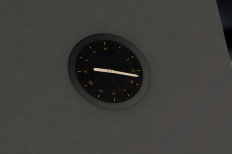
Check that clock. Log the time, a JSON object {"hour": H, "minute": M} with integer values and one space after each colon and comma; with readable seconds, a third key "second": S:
{"hour": 9, "minute": 17}
